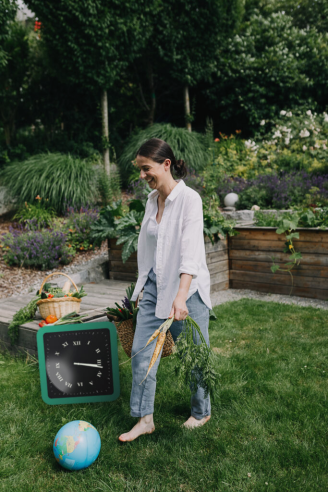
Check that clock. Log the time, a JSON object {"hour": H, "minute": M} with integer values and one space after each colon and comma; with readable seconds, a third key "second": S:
{"hour": 3, "minute": 17}
